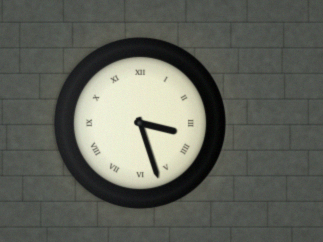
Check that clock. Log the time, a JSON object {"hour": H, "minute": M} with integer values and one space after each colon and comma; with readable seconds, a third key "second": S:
{"hour": 3, "minute": 27}
